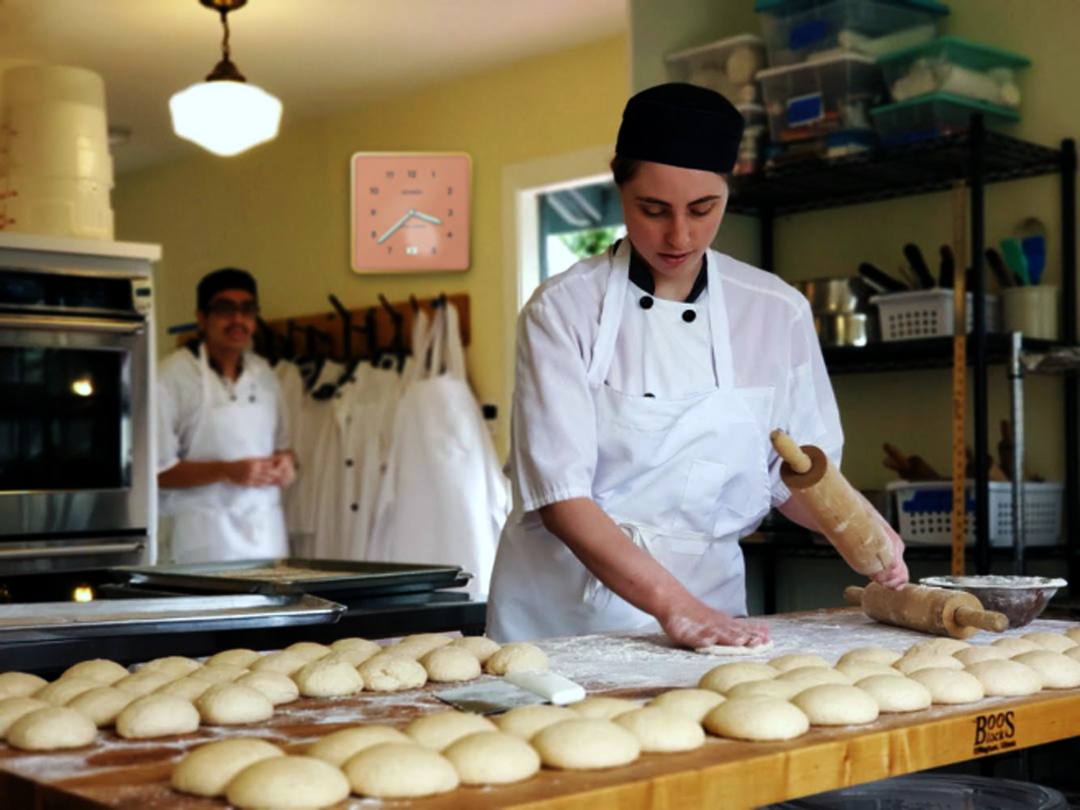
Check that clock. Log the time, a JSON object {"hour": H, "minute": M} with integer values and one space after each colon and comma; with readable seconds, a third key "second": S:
{"hour": 3, "minute": 38}
